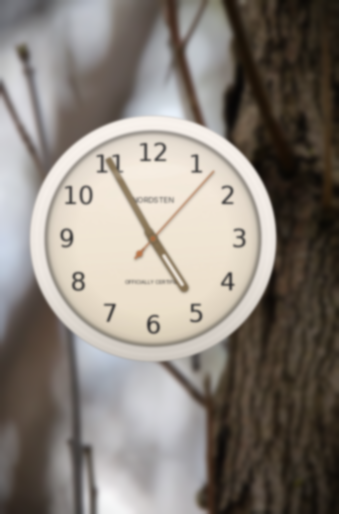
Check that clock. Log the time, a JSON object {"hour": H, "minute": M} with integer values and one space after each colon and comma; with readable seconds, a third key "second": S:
{"hour": 4, "minute": 55, "second": 7}
